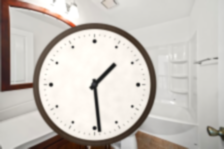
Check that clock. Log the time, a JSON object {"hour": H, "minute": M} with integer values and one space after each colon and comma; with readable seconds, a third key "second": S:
{"hour": 1, "minute": 29}
